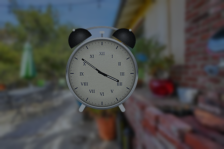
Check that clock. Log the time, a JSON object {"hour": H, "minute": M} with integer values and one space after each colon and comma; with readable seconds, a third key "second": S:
{"hour": 3, "minute": 51}
